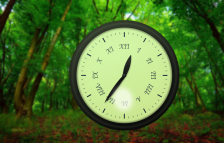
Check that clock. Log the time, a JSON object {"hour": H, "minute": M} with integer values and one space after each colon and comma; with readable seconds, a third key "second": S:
{"hour": 12, "minute": 36}
